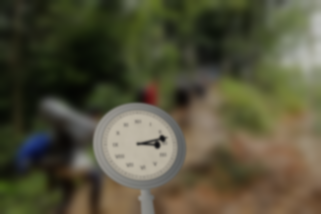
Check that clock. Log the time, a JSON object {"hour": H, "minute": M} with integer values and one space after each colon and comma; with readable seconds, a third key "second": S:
{"hour": 3, "minute": 13}
